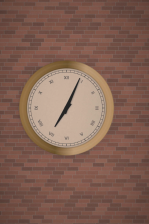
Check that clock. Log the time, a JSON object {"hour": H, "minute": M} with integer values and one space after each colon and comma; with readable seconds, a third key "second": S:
{"hour": 7, "minute": 4}
